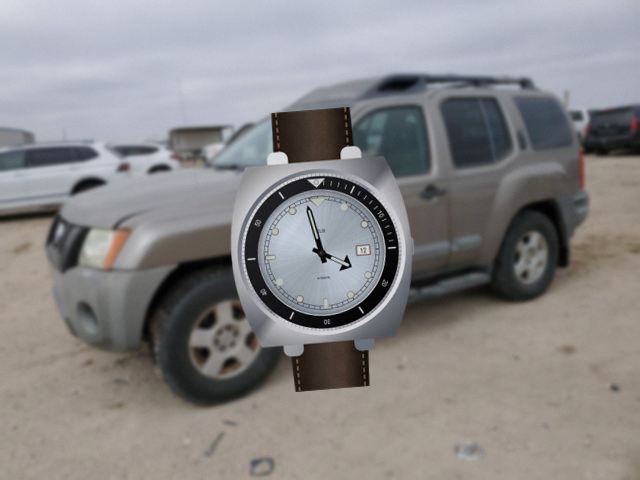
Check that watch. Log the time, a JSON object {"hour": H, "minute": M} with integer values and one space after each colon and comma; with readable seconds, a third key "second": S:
{"hour": 3, "minute": 58}
